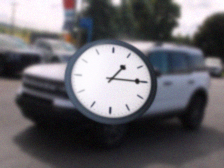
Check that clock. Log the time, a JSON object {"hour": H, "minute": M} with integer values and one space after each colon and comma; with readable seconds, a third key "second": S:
{"hour": 1, "minute": 15}
